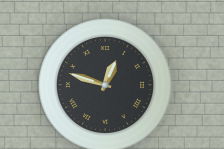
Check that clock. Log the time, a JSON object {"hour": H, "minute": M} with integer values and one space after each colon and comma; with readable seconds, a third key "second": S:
{"hour": 12, "minute": 48}
